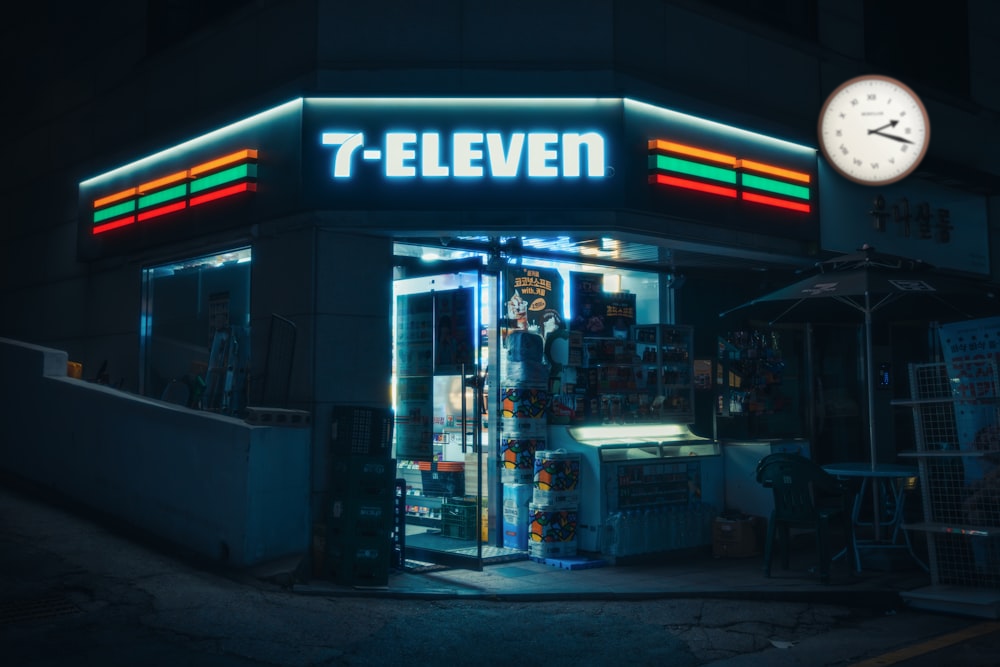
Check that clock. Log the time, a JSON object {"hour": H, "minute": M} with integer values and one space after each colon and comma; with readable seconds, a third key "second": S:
{"hour": 2, "minute": 18}
